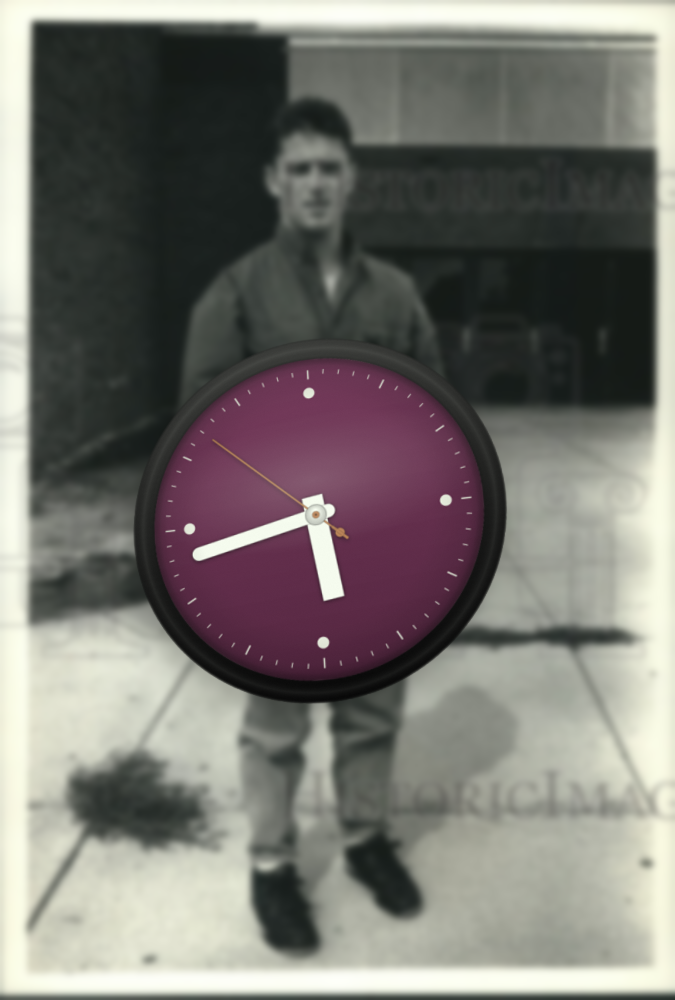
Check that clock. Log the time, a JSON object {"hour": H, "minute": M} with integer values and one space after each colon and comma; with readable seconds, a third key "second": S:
{"hour": 5, "minute": 42, "second": 52}
